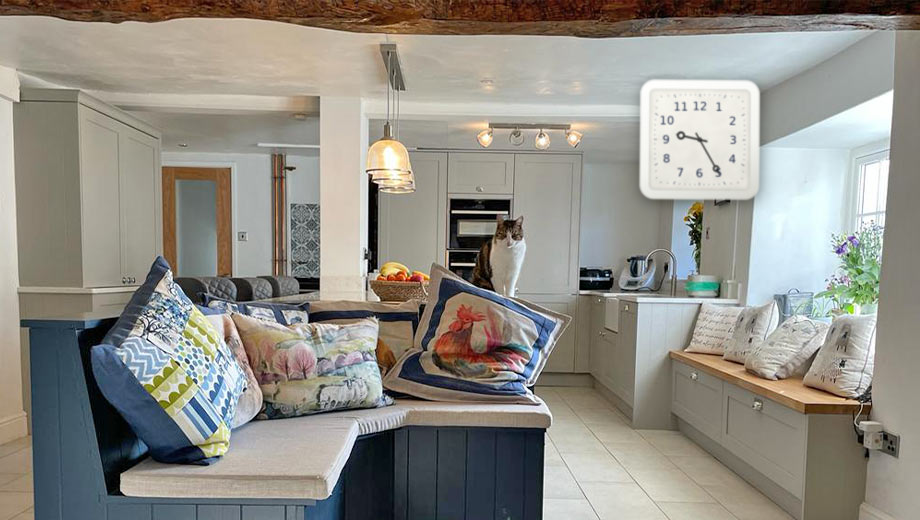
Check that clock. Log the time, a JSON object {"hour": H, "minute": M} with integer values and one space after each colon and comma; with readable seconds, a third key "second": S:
{"hour": 9, "minute": 25}
